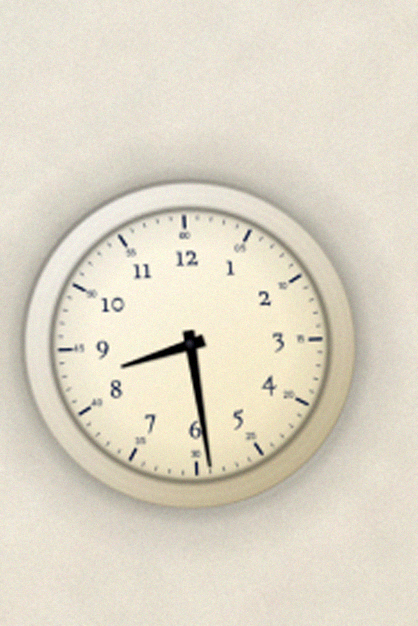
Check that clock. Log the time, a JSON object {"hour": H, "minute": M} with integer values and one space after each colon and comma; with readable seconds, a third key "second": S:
{"hour": 8, "minute": 29}
